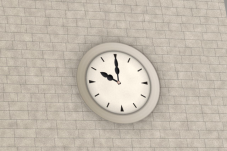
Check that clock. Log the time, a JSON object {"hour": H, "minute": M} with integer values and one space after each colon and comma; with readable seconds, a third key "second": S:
{"hour": 10, "minute": 0}
